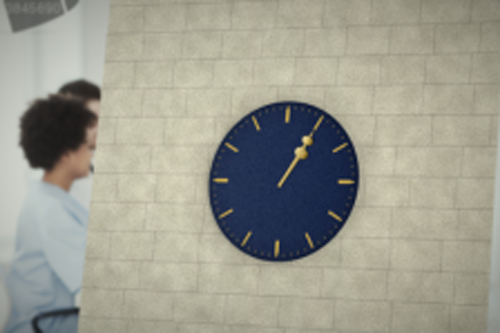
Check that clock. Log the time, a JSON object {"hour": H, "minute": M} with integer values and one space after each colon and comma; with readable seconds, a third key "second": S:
{"hour": 1, "minute": 5}
